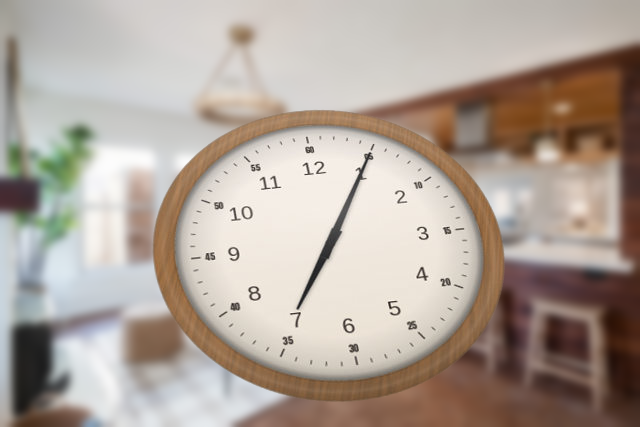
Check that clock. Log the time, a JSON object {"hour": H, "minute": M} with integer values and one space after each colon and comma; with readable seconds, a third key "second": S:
{"hour": 7, "minute": 5}
